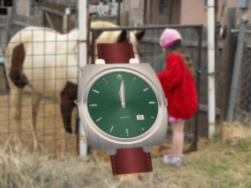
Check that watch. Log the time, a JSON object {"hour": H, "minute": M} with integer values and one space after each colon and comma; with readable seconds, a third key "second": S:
{"hour": 12, "minute": 1}
